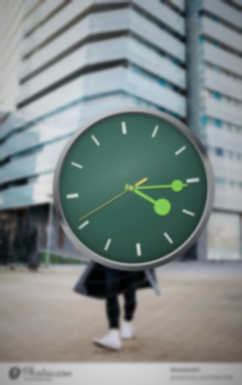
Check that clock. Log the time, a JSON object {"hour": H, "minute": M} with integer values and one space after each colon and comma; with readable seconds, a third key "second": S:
{"hour": 4, "minute": 15, "second": 41}
